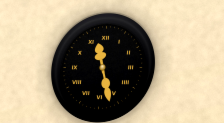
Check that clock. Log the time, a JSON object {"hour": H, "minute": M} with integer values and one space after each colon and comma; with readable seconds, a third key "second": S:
{"hour": 11, "minute": 27}
